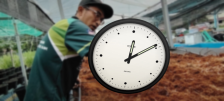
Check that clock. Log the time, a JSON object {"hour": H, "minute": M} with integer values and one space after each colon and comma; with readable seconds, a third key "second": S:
{"hour": 12, "minute": 9}
